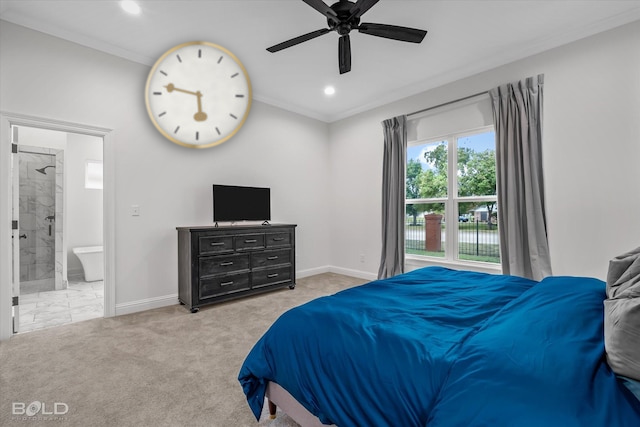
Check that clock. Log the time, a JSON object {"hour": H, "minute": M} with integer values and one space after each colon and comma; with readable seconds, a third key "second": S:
{"hour": 5, "minute": 47}
